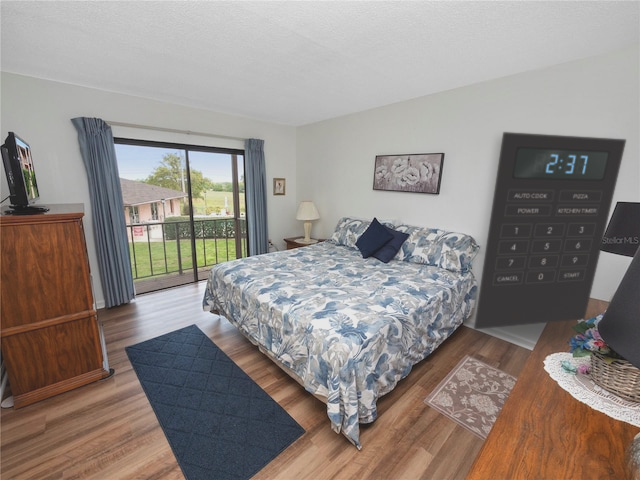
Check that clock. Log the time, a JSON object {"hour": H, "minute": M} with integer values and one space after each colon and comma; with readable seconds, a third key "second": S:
{"hour": 2, "minute": 37}
